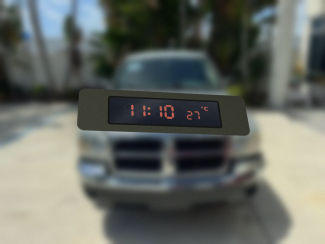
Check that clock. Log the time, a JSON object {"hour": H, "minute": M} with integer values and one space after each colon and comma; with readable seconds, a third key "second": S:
{"hour": 11, "minute": 10}
